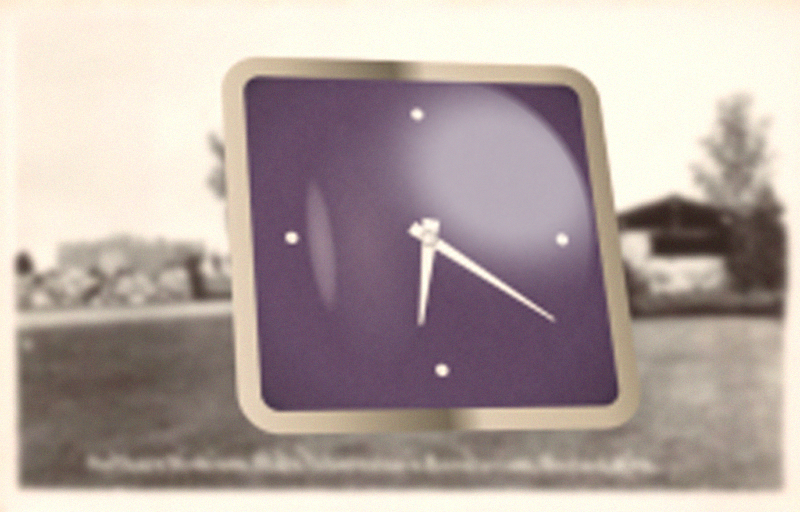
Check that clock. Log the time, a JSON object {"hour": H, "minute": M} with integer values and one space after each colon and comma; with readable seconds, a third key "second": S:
{"hour": 6, "minute": 21}
